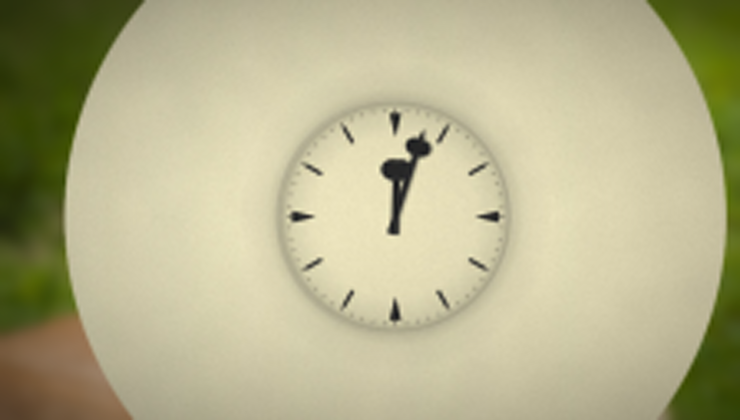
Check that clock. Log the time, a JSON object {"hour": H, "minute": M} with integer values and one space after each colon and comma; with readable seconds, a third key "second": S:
{"hour": 12, "minute": 3}
